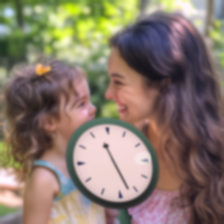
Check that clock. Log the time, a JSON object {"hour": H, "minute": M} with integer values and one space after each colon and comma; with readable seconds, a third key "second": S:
{"hour": 11, "minute": 27}
